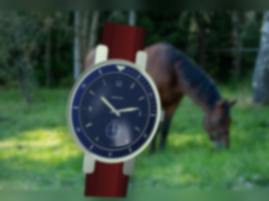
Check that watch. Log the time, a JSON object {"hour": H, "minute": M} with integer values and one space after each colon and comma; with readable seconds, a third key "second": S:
{"hour": 10, "minute": 13}
